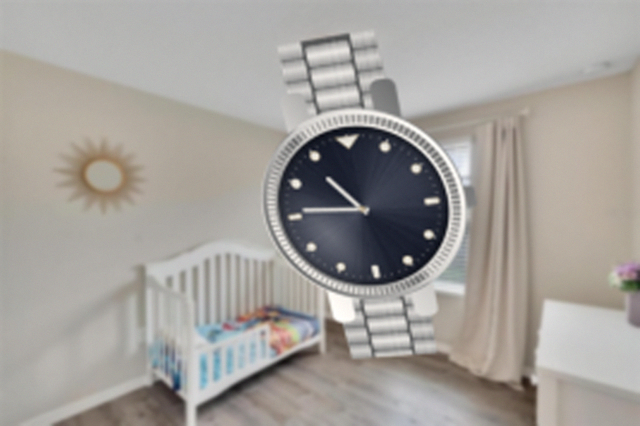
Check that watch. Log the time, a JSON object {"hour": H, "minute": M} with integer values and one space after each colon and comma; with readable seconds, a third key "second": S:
{"hour": 10, "minute": 46}
